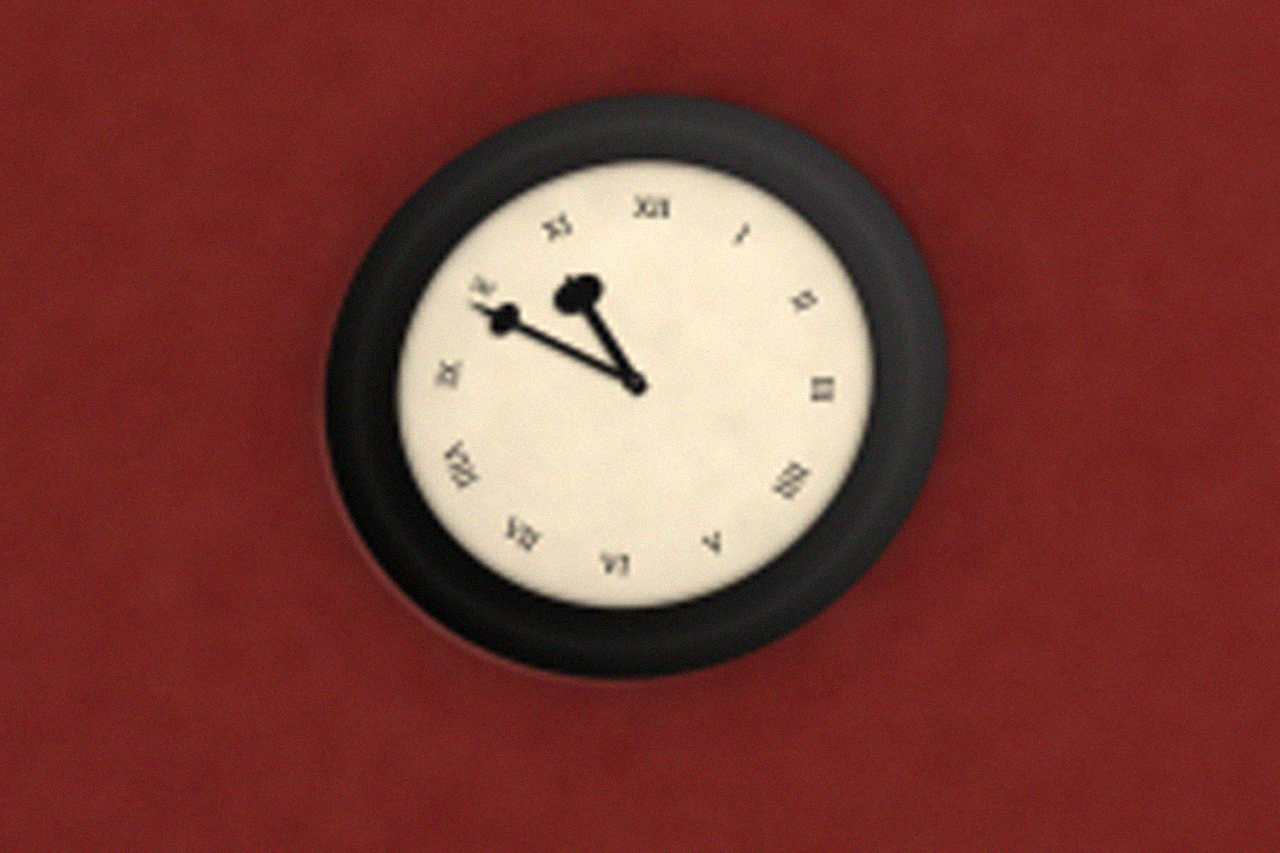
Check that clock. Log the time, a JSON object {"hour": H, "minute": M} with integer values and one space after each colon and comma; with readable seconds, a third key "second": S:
{"hour": 10, "minute": 49}
